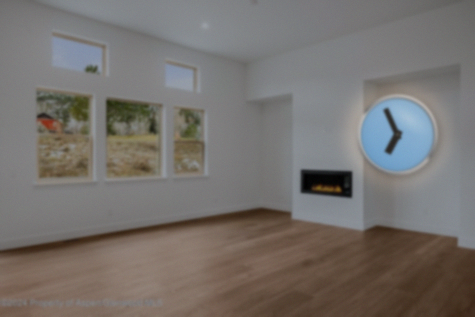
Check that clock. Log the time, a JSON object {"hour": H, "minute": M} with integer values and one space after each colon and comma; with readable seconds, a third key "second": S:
{"hour": 6, "minute": 56}
